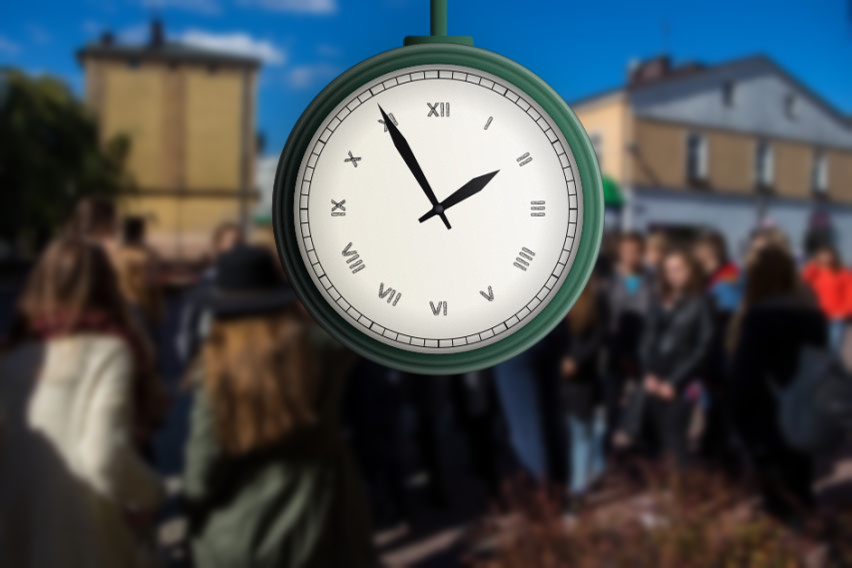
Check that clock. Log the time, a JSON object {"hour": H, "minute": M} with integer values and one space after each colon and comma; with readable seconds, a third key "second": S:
{"hour": 1, "minute": 55}
